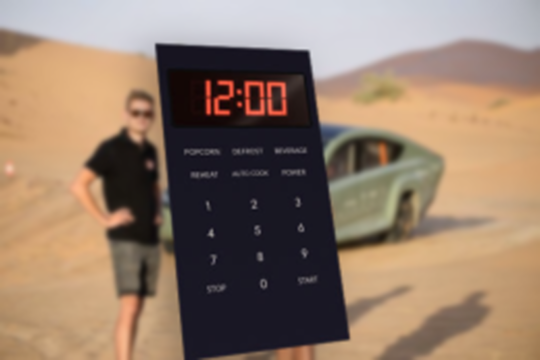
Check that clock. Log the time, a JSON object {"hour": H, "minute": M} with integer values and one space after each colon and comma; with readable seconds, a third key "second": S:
{"hour": 12, "minute": 0}
